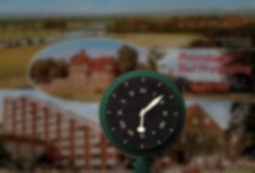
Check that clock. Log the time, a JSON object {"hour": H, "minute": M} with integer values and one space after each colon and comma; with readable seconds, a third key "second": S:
{"hour": 6, "minute": 8}
